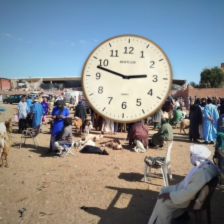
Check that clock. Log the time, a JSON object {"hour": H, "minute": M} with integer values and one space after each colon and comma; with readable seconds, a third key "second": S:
{"hour": 2, "minute": 48}
